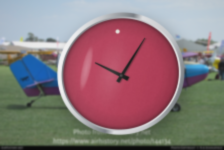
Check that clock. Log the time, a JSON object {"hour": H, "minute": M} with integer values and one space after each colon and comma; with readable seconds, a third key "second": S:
{"hour": 10, "minute": 6}
